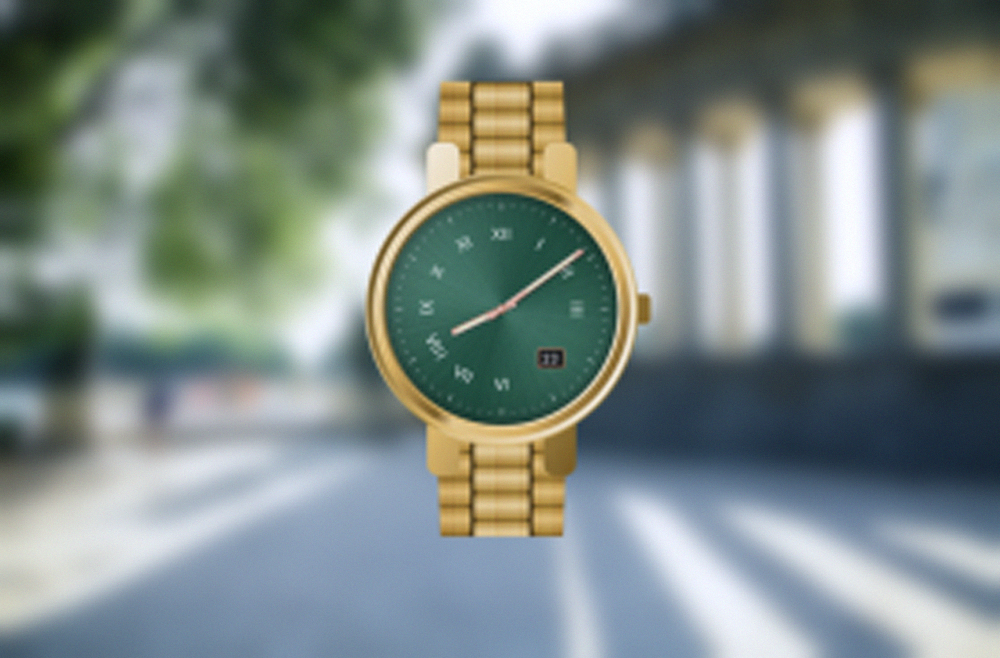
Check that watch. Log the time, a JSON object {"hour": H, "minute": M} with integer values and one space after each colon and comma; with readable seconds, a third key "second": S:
{"hour": 8, "minute": 9}
